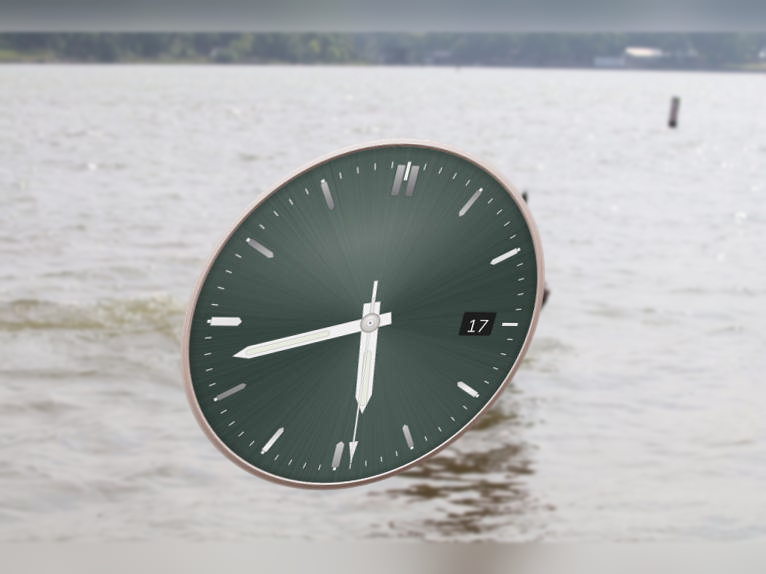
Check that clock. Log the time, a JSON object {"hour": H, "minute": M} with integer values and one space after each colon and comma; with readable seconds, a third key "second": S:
{"hour": 5, "minute": 42, "second": 29}
